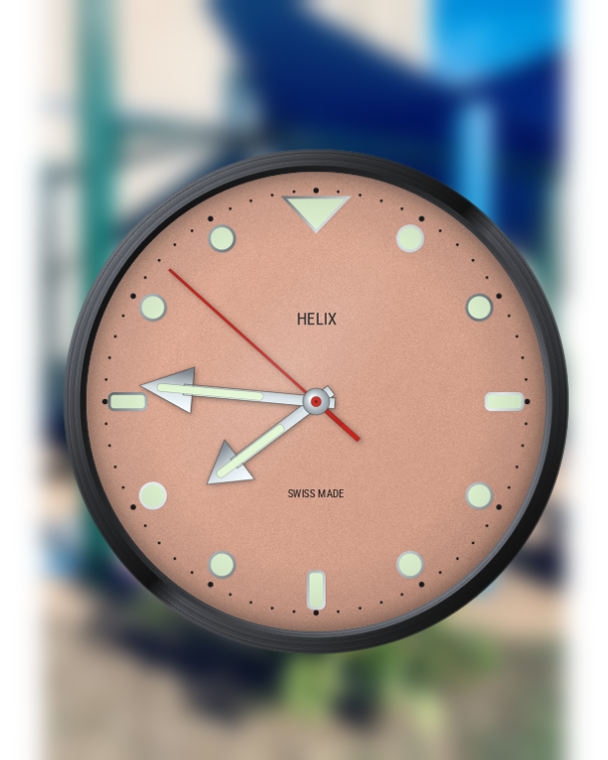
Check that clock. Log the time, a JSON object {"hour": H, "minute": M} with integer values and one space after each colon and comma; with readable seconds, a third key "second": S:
{"hour": 7, "minute": 45, "second": 52}
